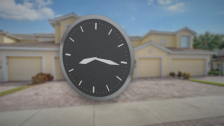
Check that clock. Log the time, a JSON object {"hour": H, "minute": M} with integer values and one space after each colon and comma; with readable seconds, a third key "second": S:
{"hour": 8, "minute": 16}
